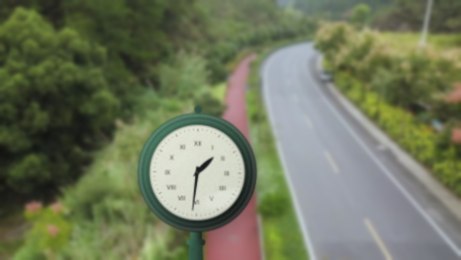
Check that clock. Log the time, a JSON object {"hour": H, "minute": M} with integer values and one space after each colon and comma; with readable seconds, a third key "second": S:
{"hour": 1, "minute": 31}
